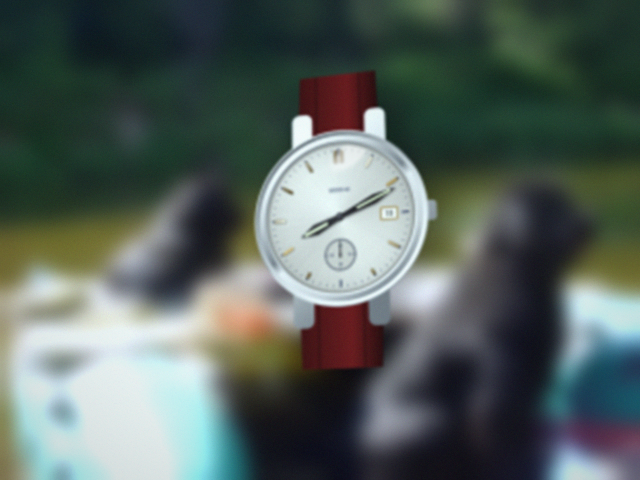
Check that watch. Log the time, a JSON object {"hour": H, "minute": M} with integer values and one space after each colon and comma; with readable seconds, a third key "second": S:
{"hour": 8, "minute": 11}
